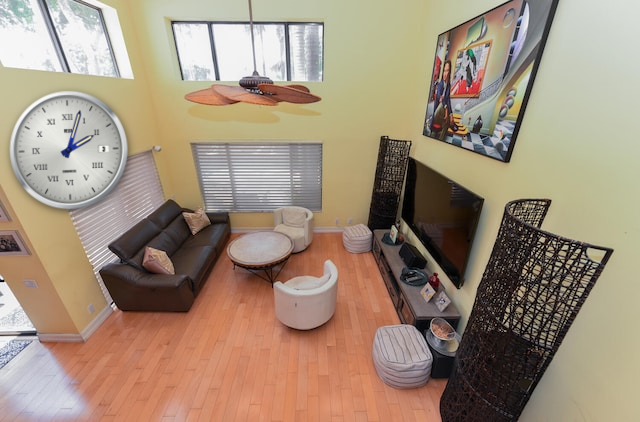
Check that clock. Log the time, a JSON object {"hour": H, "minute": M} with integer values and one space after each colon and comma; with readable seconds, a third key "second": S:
{"hour": 2, "minute": 3}
